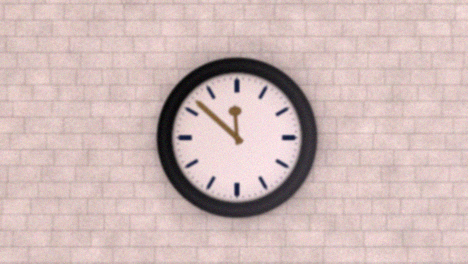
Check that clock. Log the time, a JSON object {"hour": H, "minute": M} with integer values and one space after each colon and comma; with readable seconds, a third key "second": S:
{"hour": 11, "minute": 52}
